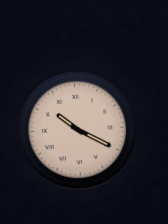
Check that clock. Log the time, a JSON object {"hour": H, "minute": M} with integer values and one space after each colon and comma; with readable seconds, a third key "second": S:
{"hour": 10, "minute": 20}
